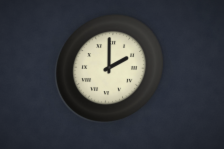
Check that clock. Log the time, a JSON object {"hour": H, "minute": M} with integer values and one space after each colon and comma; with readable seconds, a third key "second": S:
{"hour": 1, "minute": 59}
